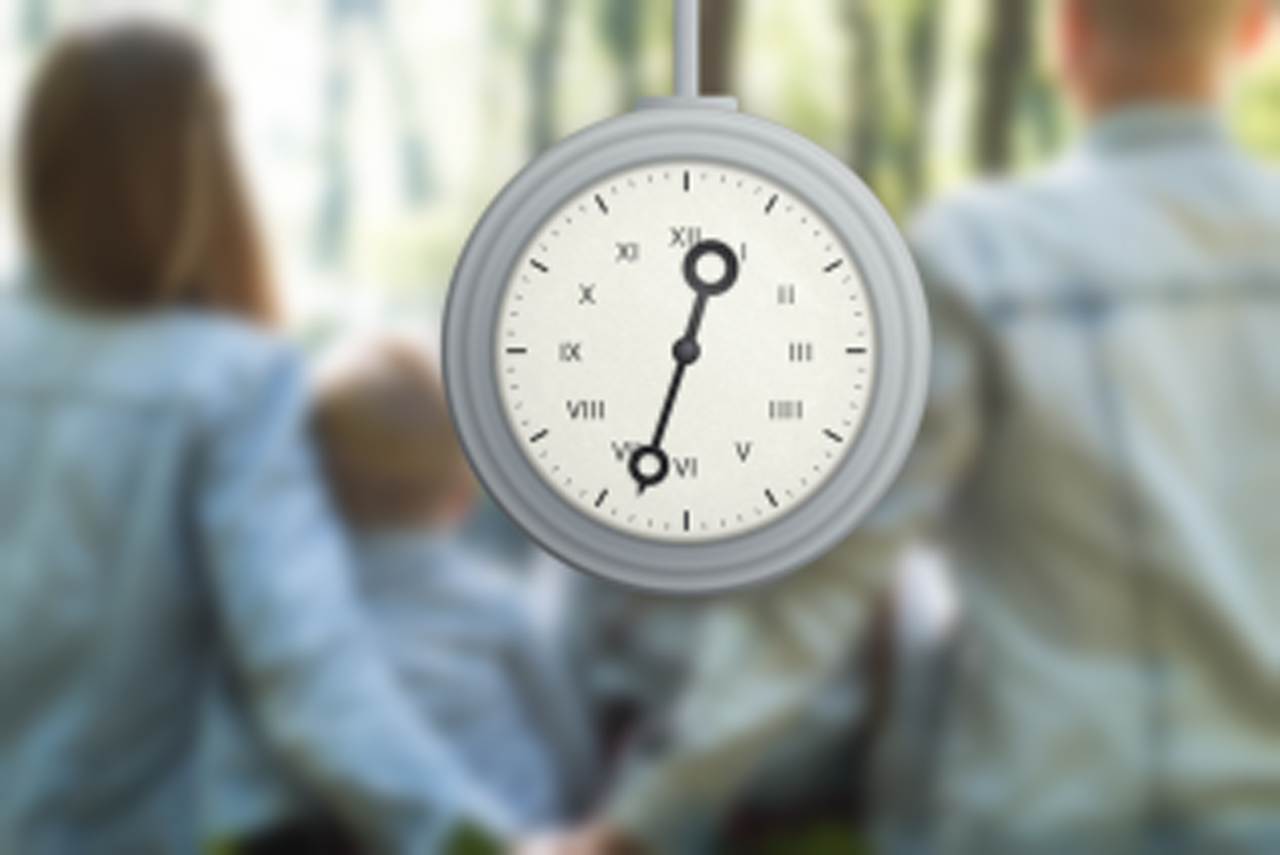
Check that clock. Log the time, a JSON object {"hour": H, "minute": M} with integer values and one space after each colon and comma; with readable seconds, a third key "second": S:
{"hour": 12, "minute": 33}
